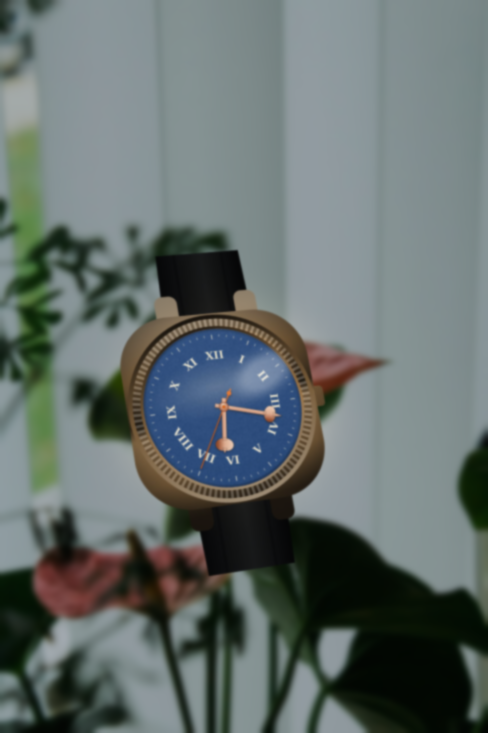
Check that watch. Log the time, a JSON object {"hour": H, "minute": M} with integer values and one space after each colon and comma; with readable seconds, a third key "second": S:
{"hour": 6, "minute": 17, "second": 35}
